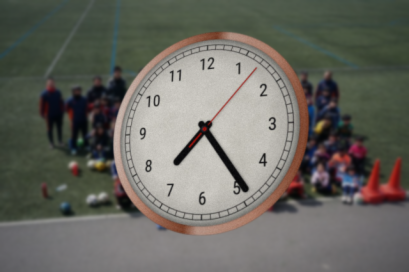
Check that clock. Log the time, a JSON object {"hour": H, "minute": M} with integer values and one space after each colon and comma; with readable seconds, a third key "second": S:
{"hour": 7, "minute": 24, "second": 7}
